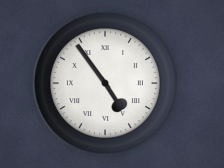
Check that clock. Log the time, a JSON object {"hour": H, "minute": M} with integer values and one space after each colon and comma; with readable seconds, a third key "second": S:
{"hour": 4, "minute": 54}
